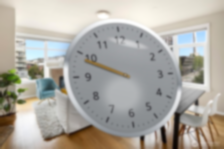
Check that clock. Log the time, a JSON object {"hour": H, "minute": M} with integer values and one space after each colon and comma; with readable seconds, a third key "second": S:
{"hour": 9, "minute": 49}
